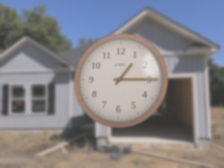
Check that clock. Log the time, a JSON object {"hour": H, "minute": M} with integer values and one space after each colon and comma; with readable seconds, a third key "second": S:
{"hour": 1, "minute": 15}
